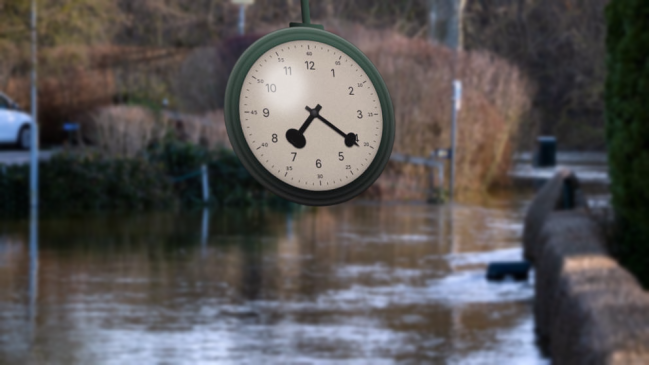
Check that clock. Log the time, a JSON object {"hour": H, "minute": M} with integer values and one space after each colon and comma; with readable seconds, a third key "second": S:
{"hour": 7, "minute": 21}
